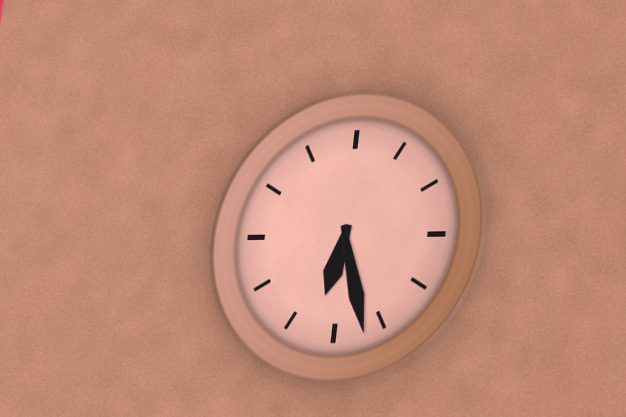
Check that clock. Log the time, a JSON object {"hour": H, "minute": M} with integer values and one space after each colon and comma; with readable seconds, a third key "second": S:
{"hour": 6, "minute": 27}
